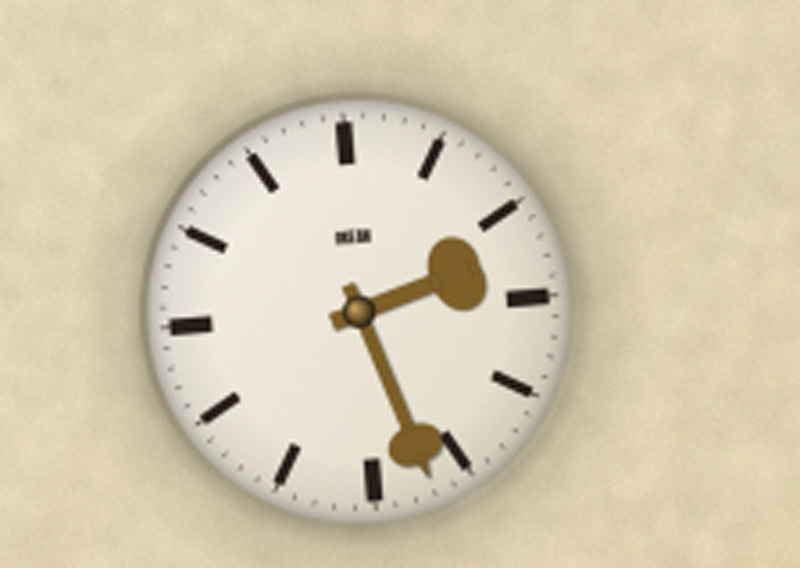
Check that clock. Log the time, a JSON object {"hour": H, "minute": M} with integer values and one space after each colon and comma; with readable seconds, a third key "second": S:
{"hour": 2, "minute": 27}
